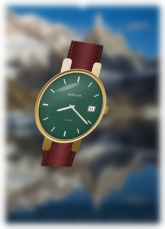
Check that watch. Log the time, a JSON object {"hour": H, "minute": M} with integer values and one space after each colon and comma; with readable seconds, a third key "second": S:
{"hour": 8, "minute": 21}
